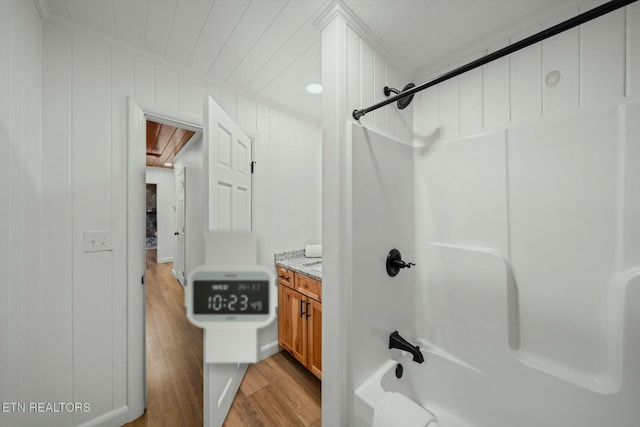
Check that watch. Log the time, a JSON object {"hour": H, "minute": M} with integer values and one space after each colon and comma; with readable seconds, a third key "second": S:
{"hour": 10, "minute": 23}
